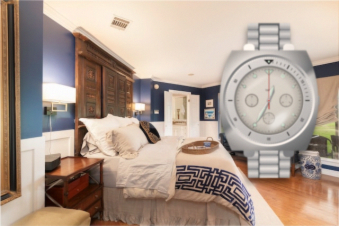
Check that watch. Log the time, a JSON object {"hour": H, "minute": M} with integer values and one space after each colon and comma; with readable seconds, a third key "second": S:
{"hour": 12, "minute": 35}
